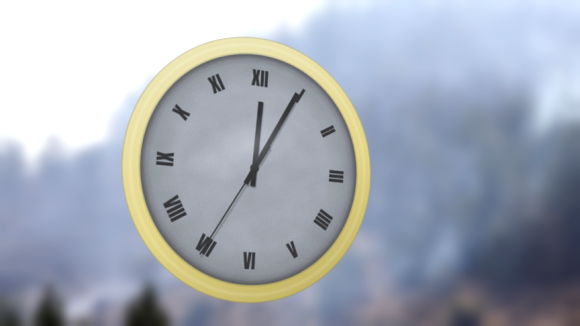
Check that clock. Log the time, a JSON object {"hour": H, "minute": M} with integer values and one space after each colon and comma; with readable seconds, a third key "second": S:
{"hour": 12, "minute": 4, "second": 35}
